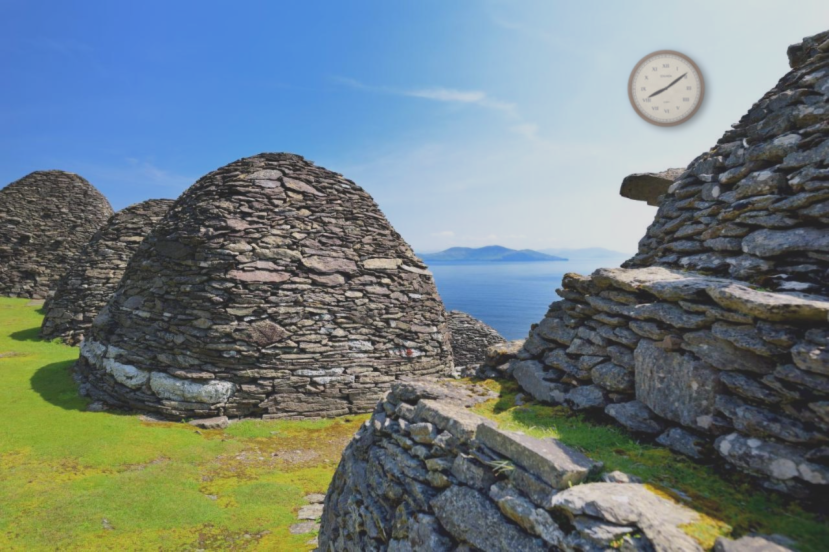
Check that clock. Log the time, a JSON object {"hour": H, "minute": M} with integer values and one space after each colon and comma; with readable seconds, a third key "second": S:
{"hour": 8, "minute": 9}
